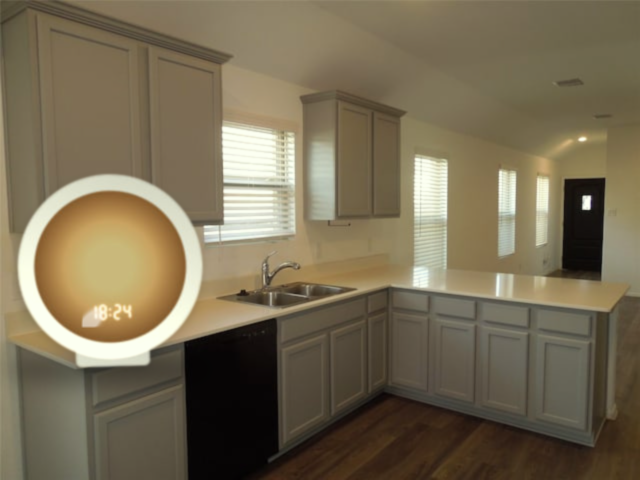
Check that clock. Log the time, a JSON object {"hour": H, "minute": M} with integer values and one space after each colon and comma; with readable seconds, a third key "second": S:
{"hour": 18, "minute": 24}
